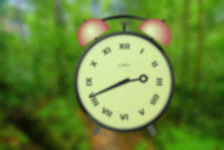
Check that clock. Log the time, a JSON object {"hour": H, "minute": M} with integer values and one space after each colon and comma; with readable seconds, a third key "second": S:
{"hour": 2, "minute": 41}
